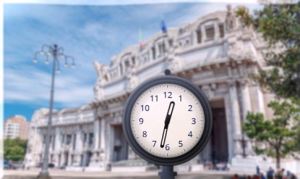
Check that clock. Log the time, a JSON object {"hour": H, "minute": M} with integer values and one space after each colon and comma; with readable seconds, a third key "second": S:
{"hour": 12, "minute": 32}
